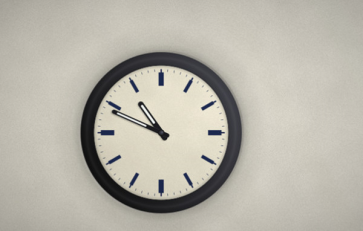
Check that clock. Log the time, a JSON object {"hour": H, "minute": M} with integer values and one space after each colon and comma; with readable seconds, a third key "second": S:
{"hour": 10, "minute": 49}
